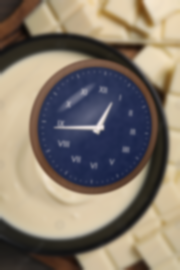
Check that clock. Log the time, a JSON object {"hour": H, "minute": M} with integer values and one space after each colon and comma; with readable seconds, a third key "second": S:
{"hour": 12, "minute": 44}
